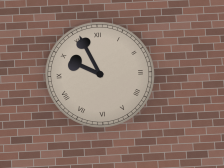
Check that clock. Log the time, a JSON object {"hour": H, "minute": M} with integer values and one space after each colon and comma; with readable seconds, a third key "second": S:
{"hour": 9, "minute": 56}
